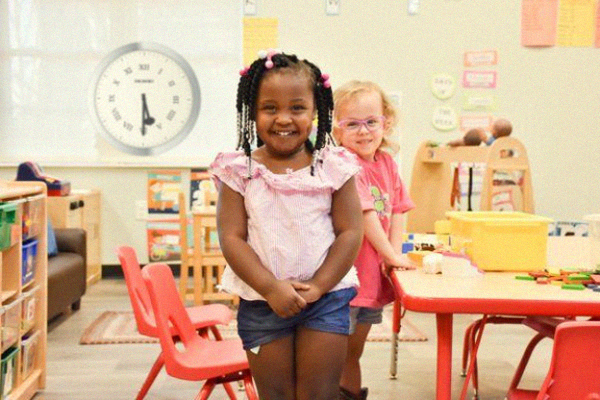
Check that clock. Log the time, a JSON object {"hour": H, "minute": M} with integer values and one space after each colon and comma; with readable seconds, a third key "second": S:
{"hour": 5, "minute": 30}
